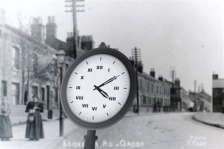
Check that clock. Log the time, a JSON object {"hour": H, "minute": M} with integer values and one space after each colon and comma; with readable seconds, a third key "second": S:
{"hour": 4, "minute": 10}
